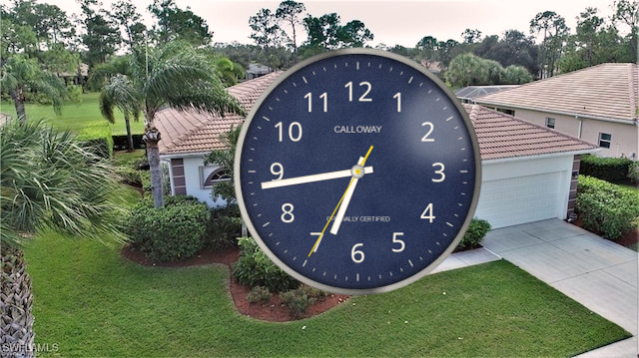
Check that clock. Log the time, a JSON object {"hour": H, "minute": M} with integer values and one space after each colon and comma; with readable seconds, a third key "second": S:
{"hour": 6, "minute": 43, "second": 35}
